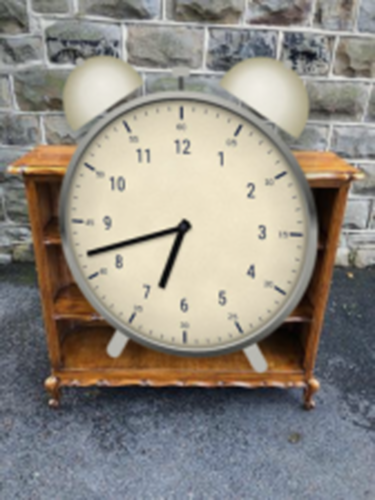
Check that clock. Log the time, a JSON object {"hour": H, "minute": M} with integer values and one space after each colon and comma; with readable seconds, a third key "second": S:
{"hour": 6, "minute": 42}
